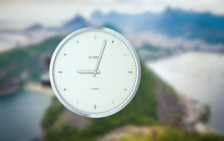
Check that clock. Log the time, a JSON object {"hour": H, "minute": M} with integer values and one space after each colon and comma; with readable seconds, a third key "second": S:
{"hour": 9, "minute": 3}
